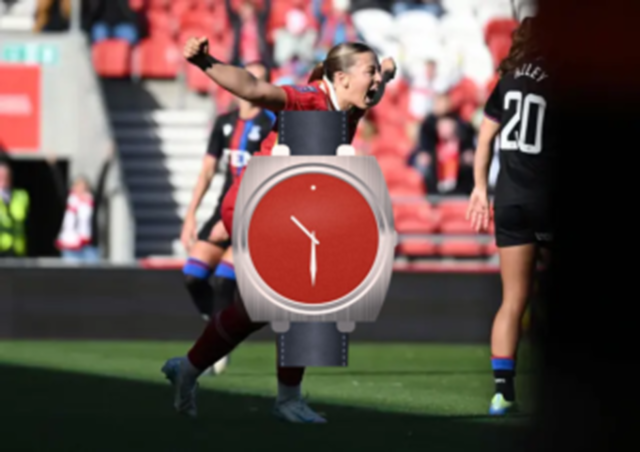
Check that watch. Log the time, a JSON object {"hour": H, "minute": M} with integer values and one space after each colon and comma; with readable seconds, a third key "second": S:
{"hour": 10, "minute": 30}
